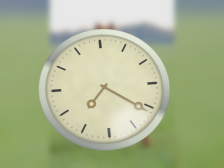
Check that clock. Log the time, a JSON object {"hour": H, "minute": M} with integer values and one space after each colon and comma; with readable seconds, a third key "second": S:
{"hour": 7, "minute": 21}
